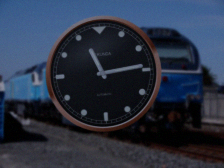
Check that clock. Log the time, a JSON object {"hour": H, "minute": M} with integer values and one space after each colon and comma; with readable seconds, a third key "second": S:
{"hour": 11, "minute": 14}
